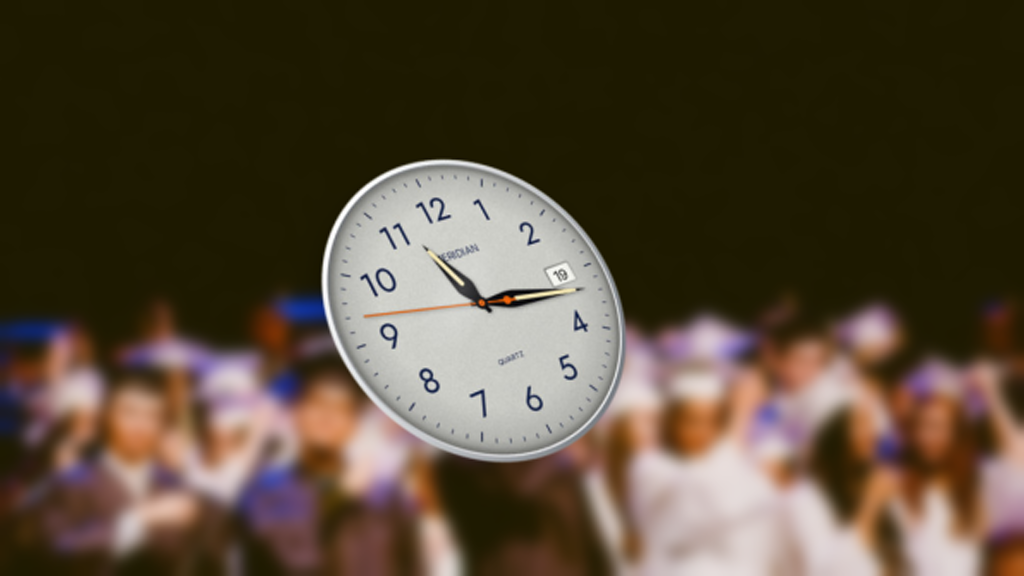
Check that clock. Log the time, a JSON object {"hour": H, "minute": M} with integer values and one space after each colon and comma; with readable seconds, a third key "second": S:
{"hour": 11, "minute": 16, "second": 47}
